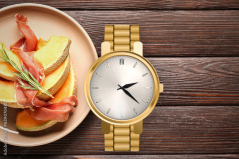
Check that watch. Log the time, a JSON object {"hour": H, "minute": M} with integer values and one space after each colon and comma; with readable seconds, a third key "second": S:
{"hour": 2, "minute": 22}
